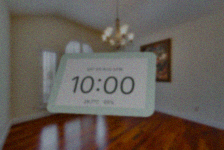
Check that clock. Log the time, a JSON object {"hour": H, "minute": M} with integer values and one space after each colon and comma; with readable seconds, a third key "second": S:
{"hour": 10, "minute": 0}
